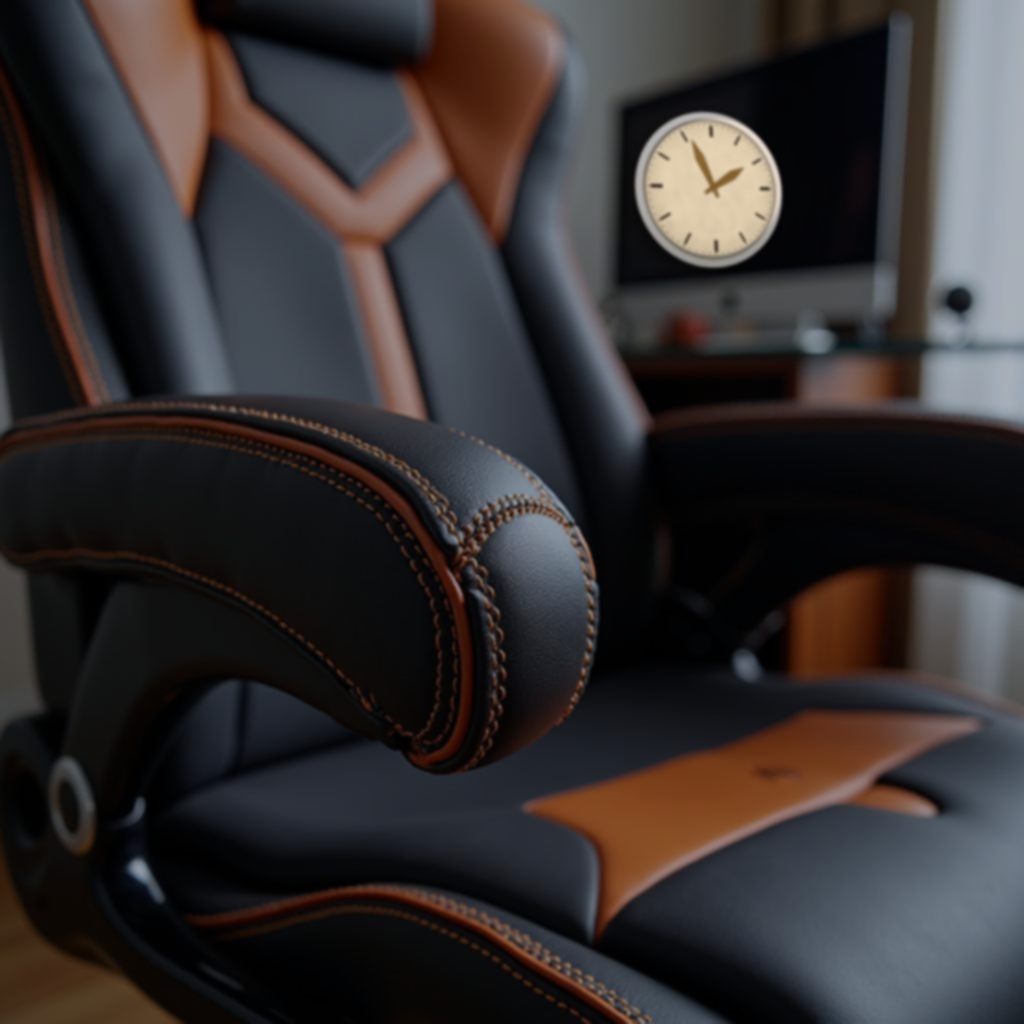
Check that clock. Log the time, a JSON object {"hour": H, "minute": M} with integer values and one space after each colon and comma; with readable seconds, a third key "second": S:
{"hour": 1, "minute": 56}
